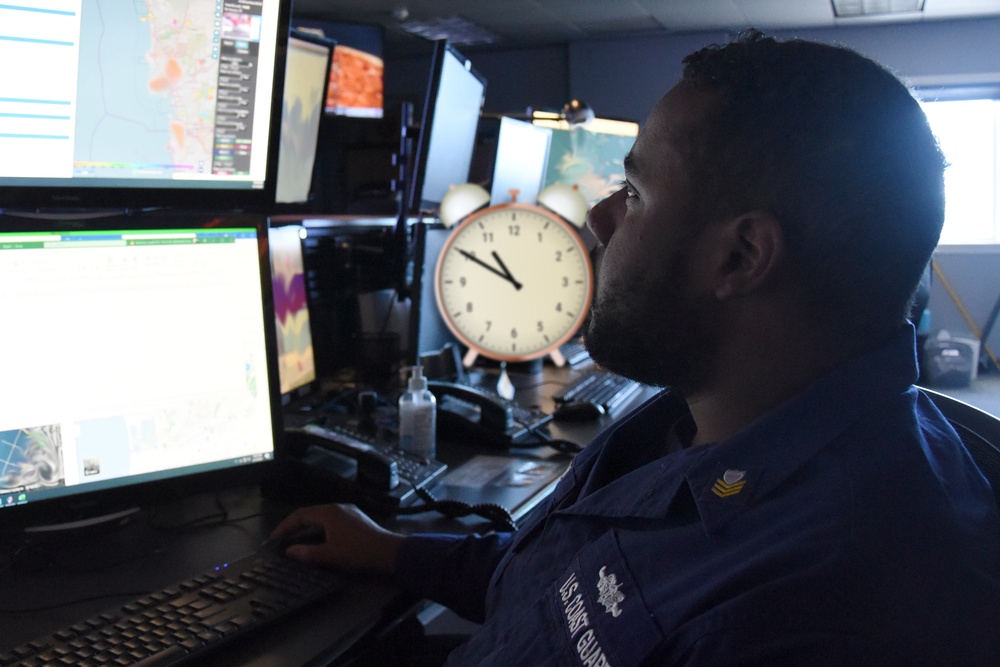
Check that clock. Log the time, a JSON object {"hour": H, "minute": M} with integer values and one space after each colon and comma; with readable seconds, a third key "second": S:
{"hour": 10, "minute": 50}
